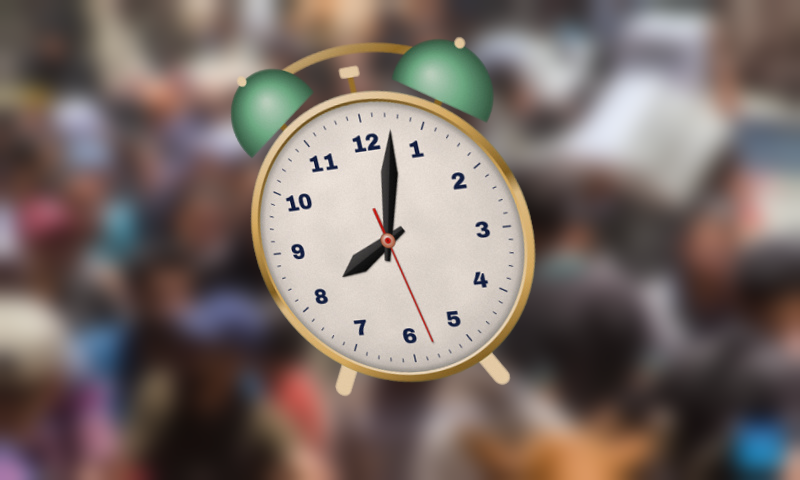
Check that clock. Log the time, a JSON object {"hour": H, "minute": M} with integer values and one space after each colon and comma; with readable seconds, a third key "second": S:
{"hour": 8, "minute": 2, "second": 28}
